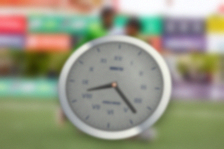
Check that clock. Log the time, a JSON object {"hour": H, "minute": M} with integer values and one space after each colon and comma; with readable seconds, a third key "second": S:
{"hour": 8, "minute": 23}
